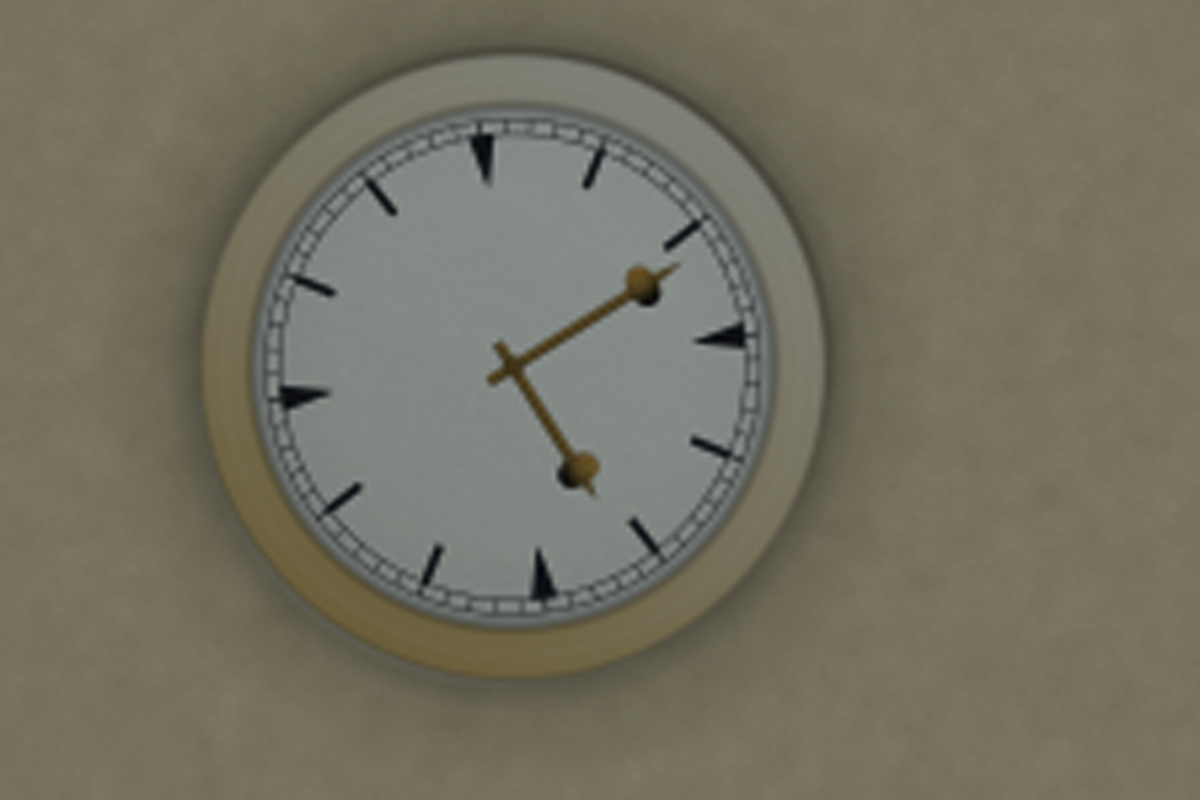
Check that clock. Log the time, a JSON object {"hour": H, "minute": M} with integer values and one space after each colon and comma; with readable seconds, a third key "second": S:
{"hour": 5, "minute": 11}
